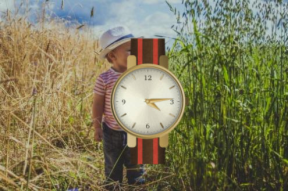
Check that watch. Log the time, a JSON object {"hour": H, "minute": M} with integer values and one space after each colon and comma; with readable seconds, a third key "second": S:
{"hour": 4, "minute": 14}
